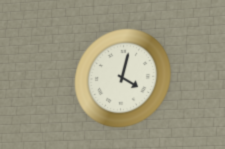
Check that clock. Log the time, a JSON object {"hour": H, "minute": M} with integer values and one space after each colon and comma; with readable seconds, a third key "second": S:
{"hour": 4, "minute": 2}
